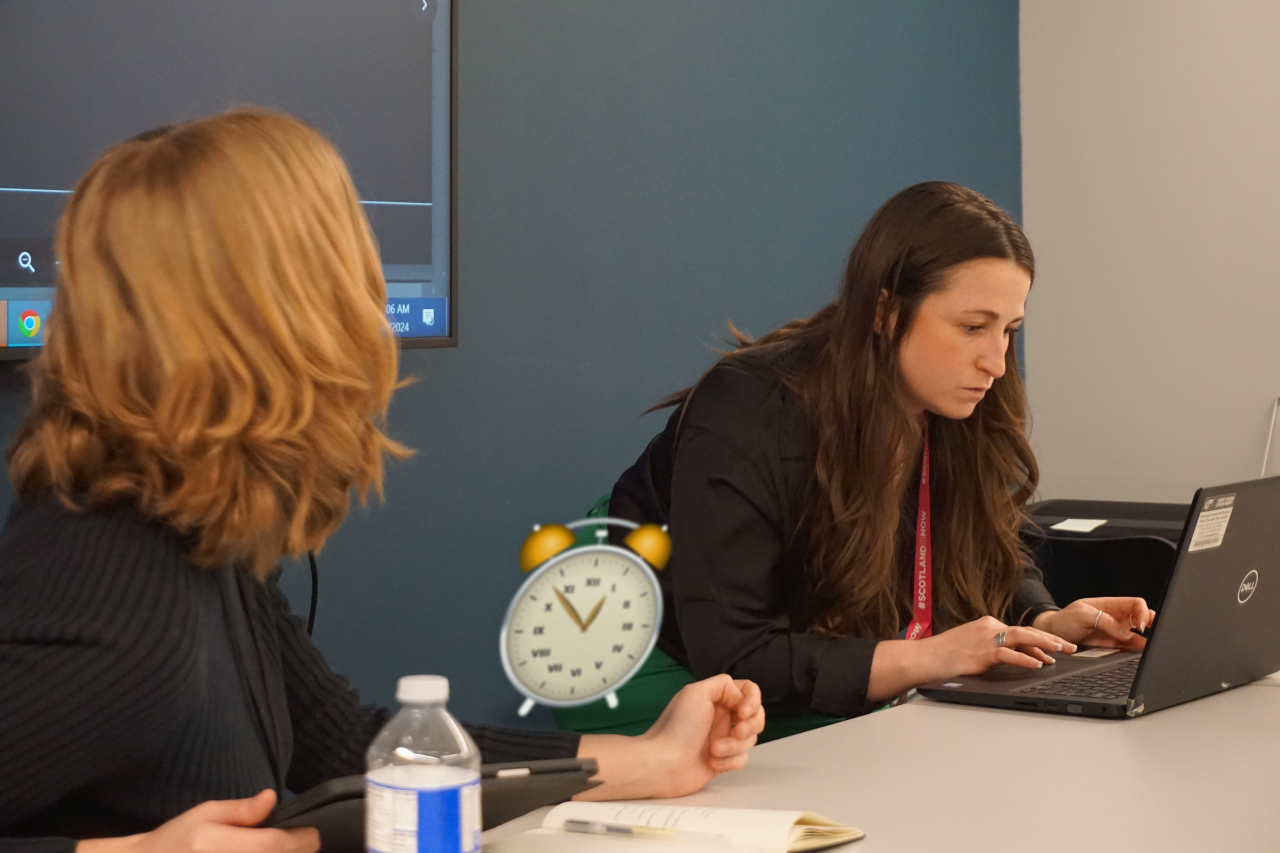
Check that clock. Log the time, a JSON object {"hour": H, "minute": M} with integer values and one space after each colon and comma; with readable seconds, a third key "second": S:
{"hour": 12, "minute": 53}
